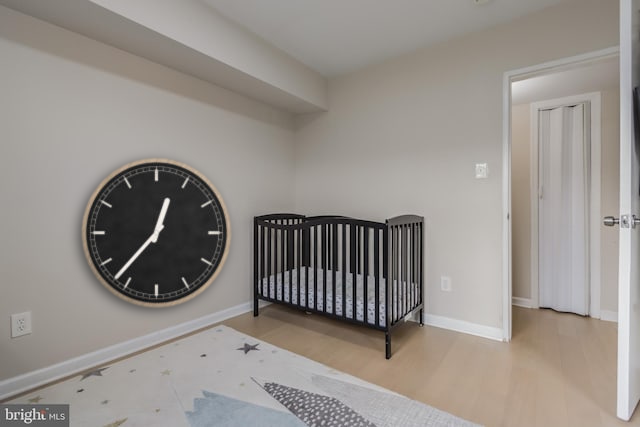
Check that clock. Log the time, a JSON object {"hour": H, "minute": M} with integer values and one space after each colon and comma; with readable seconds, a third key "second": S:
{"hour": 12, "minute": 37}
